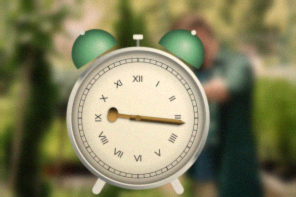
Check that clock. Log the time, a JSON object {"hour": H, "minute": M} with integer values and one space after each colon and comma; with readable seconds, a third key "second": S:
{"hour": 9, "minute": 16}
